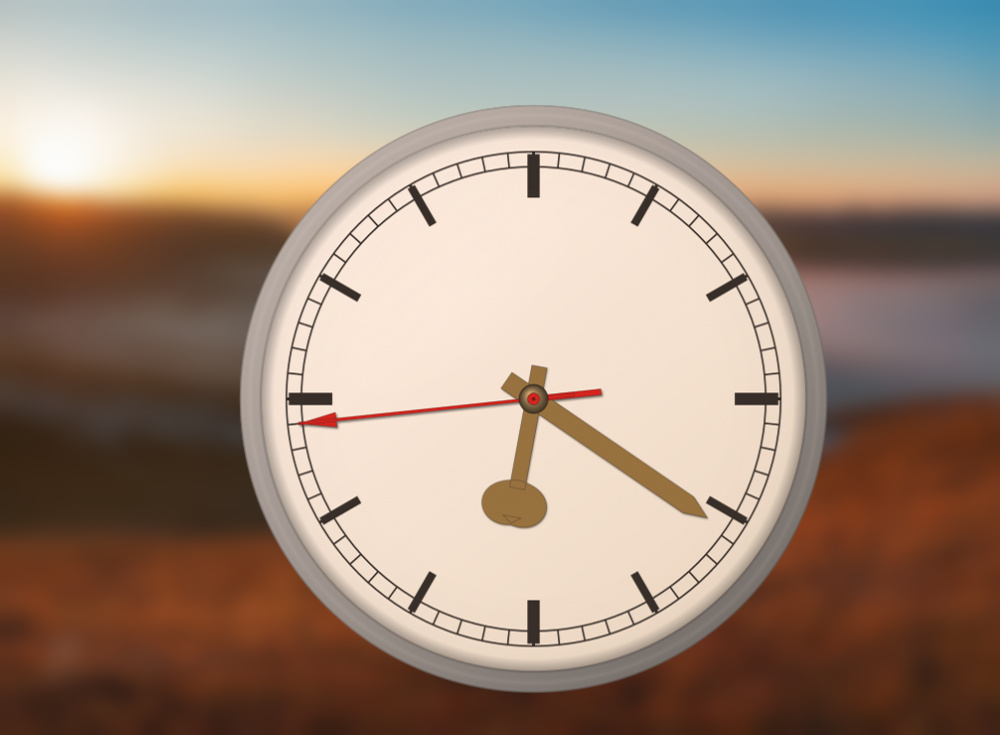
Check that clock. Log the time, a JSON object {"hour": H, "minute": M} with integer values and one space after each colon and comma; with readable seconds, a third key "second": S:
{"hour": 6, "minute": 20, "second": 44}
